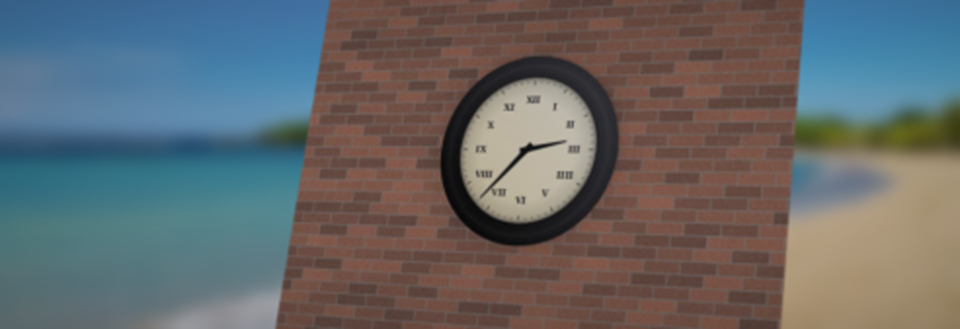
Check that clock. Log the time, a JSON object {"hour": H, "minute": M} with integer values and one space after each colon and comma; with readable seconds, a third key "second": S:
{"hour": 2, "minute": 37}
